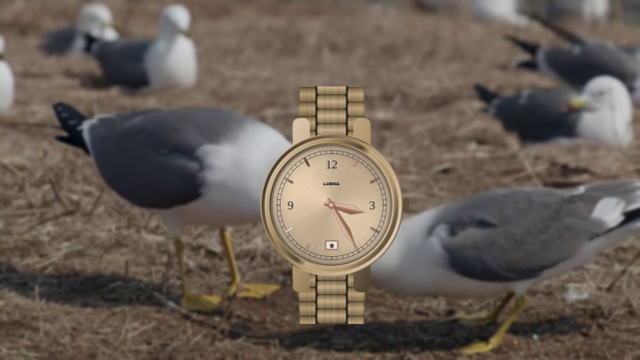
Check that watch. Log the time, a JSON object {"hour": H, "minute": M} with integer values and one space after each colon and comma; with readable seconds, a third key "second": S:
{"hour": 3, "minute": 25}
